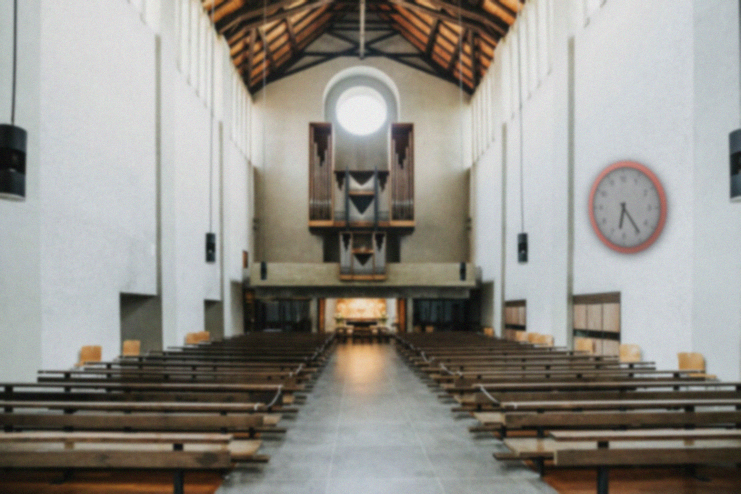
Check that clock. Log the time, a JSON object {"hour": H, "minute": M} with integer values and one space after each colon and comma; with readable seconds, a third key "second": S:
{"hour": 6, "minute": 24}
